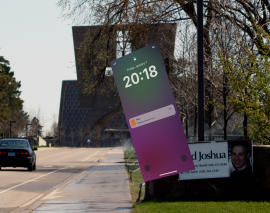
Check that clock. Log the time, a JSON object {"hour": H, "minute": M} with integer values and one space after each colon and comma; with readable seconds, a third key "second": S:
{"hour": 20, "minute": 18}
